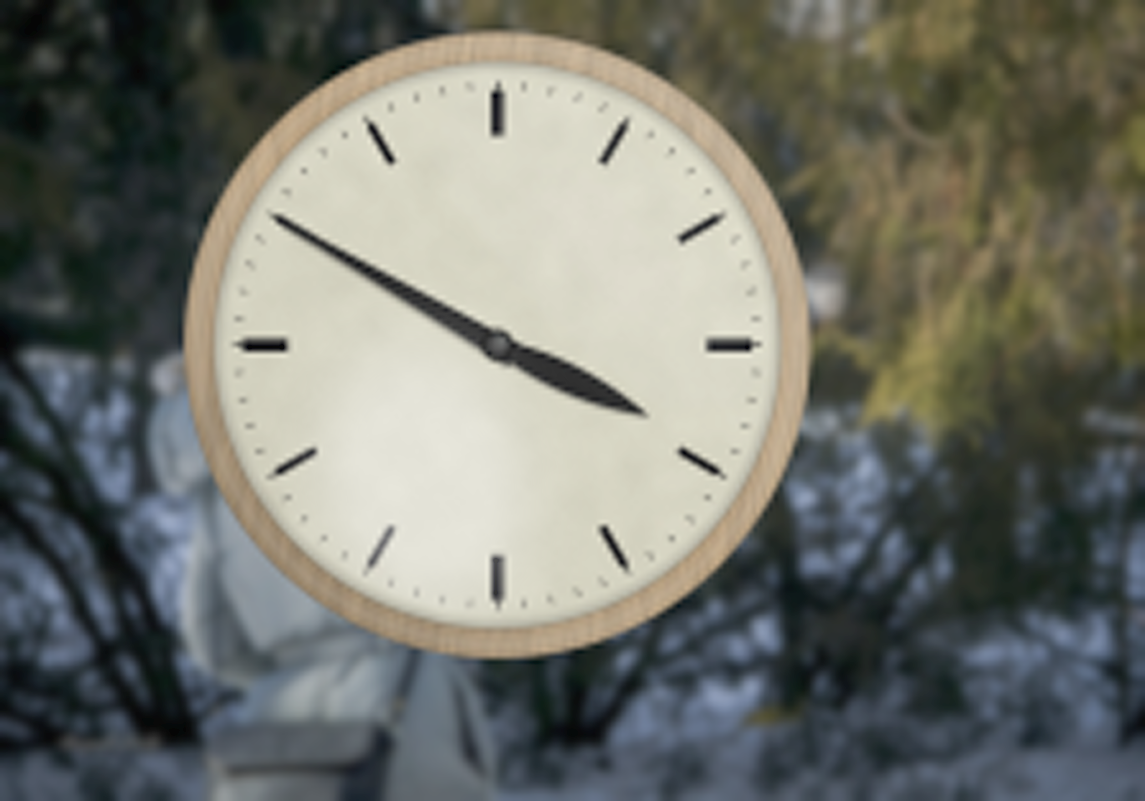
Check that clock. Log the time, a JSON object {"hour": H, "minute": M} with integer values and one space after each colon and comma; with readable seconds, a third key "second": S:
{"hour": 3, "minute": 50}
